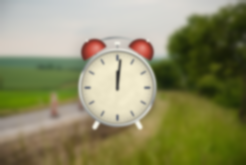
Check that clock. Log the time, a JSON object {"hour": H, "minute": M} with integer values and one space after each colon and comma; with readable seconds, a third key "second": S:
{"hour": 12, "minute": 1}
